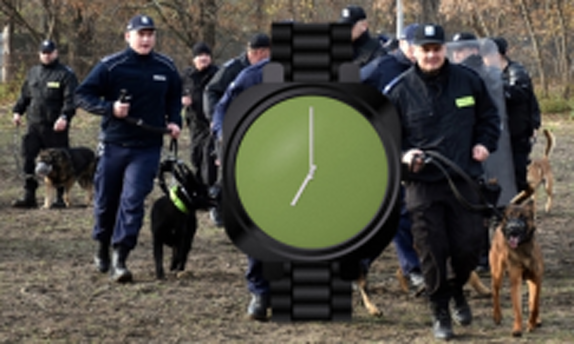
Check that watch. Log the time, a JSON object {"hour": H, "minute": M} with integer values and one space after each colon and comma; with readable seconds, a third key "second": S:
{"hour": 7, "minute": 0}
